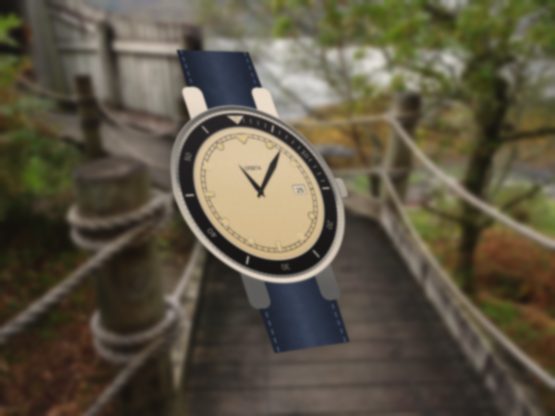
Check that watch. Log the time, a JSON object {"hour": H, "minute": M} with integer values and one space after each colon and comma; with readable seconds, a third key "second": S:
{"hour": 11, "minute": 7}
